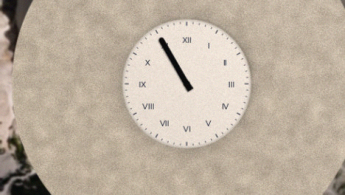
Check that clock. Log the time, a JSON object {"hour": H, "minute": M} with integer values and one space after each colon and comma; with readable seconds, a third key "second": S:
{"hour": 10, "minute": 55}
